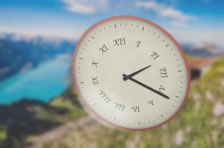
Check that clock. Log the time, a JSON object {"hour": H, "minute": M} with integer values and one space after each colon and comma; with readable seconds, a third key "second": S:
{"hour": 2, "minute": 21}
